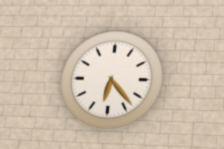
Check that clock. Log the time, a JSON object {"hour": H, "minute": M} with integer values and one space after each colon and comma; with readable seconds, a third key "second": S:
{"hour": 6, "minute": 23}
